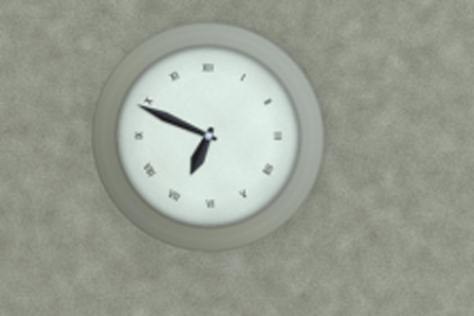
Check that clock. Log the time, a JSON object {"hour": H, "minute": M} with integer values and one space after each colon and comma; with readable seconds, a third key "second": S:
{"hour": 6, "minute": 49}
